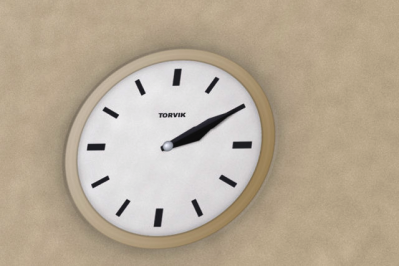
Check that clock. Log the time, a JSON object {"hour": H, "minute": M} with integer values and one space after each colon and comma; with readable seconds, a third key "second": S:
{"hour": 2, "minute": 10}
